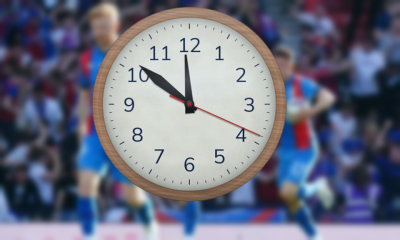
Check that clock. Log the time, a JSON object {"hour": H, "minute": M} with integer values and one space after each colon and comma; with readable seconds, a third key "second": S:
{"hour": 11, "minute": 51, "second": 19}
